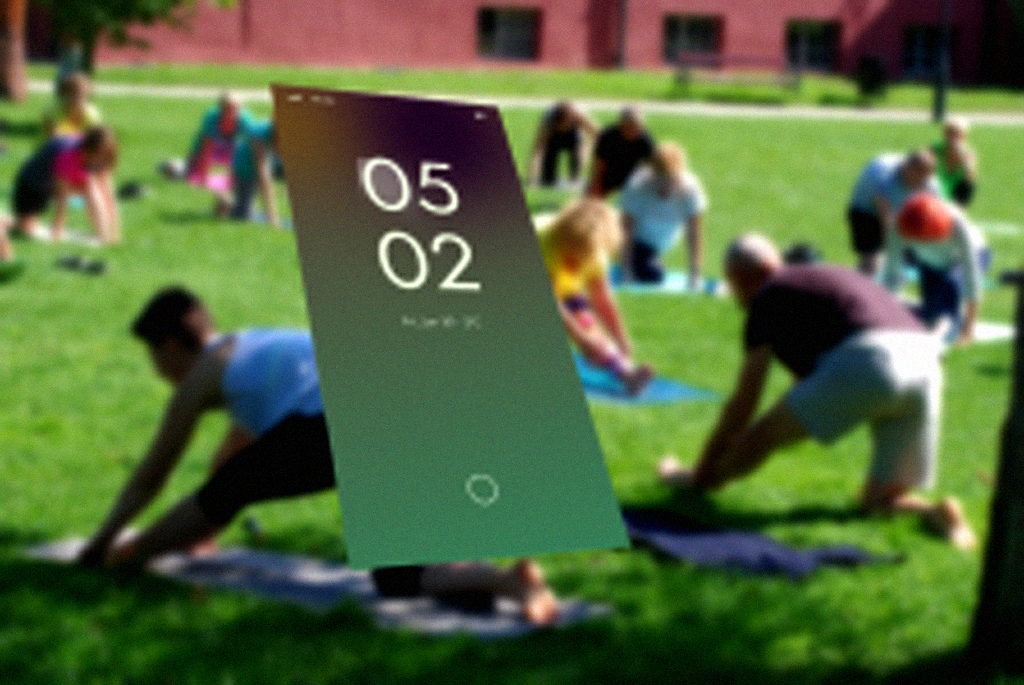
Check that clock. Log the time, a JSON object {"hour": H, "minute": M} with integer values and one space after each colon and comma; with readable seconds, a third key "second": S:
{"hour": 5, "minute": 2}
